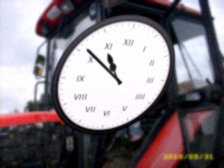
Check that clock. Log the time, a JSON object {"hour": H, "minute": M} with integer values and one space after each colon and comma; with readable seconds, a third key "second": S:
{"hour": 10, "minute": 51}
